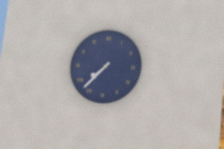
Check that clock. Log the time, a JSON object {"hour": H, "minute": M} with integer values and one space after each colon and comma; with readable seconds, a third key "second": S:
{"hour": 7, "minute": 37}
